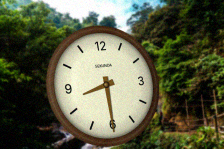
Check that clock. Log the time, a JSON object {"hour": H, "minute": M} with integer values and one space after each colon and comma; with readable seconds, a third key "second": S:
{"hour": 8, "minute": 30}
